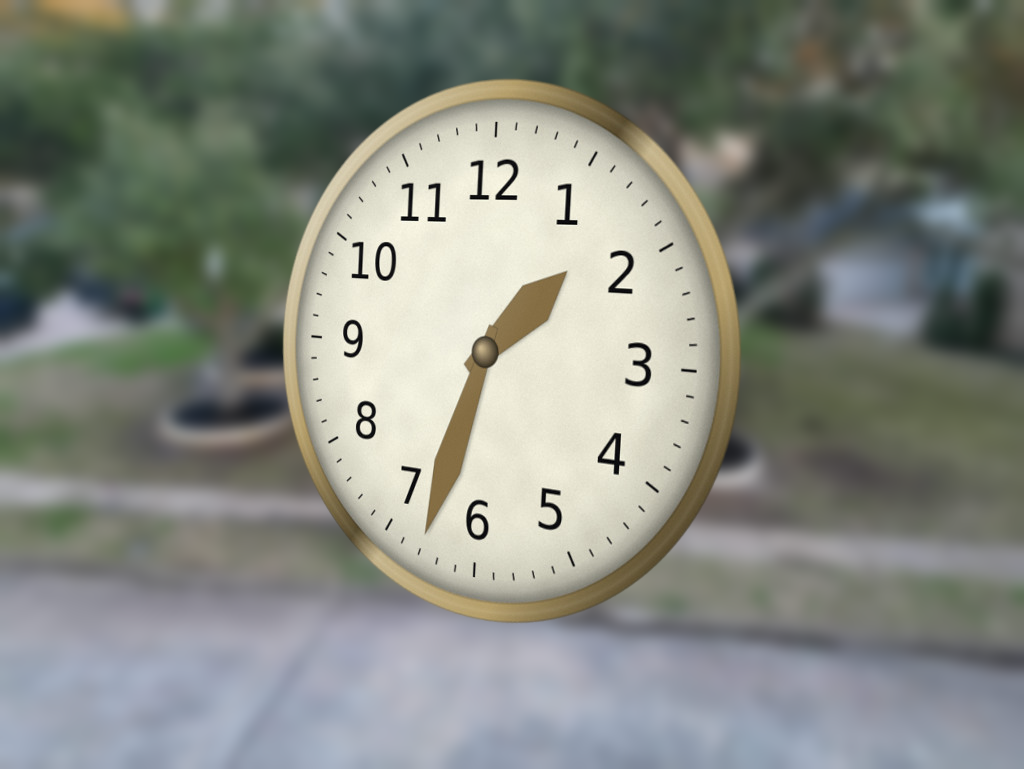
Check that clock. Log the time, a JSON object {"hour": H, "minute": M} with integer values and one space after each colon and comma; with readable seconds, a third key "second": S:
{"hour": 1, "minute": 33}
